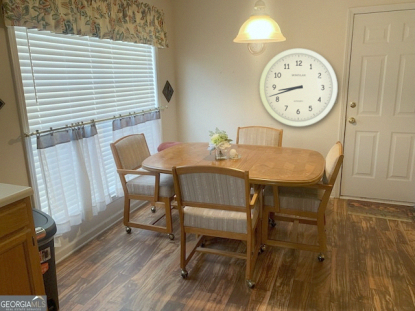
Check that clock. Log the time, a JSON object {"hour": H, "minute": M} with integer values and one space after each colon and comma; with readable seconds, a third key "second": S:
{"hour": 8, "minute": 42}
